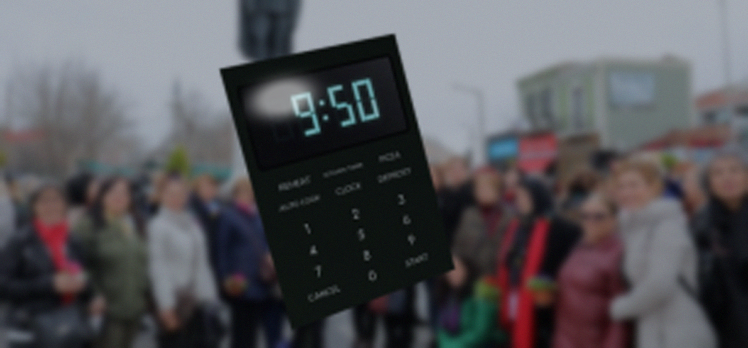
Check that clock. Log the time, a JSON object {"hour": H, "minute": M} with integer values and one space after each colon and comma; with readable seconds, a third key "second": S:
{"hour": 9, "minute": 50}
